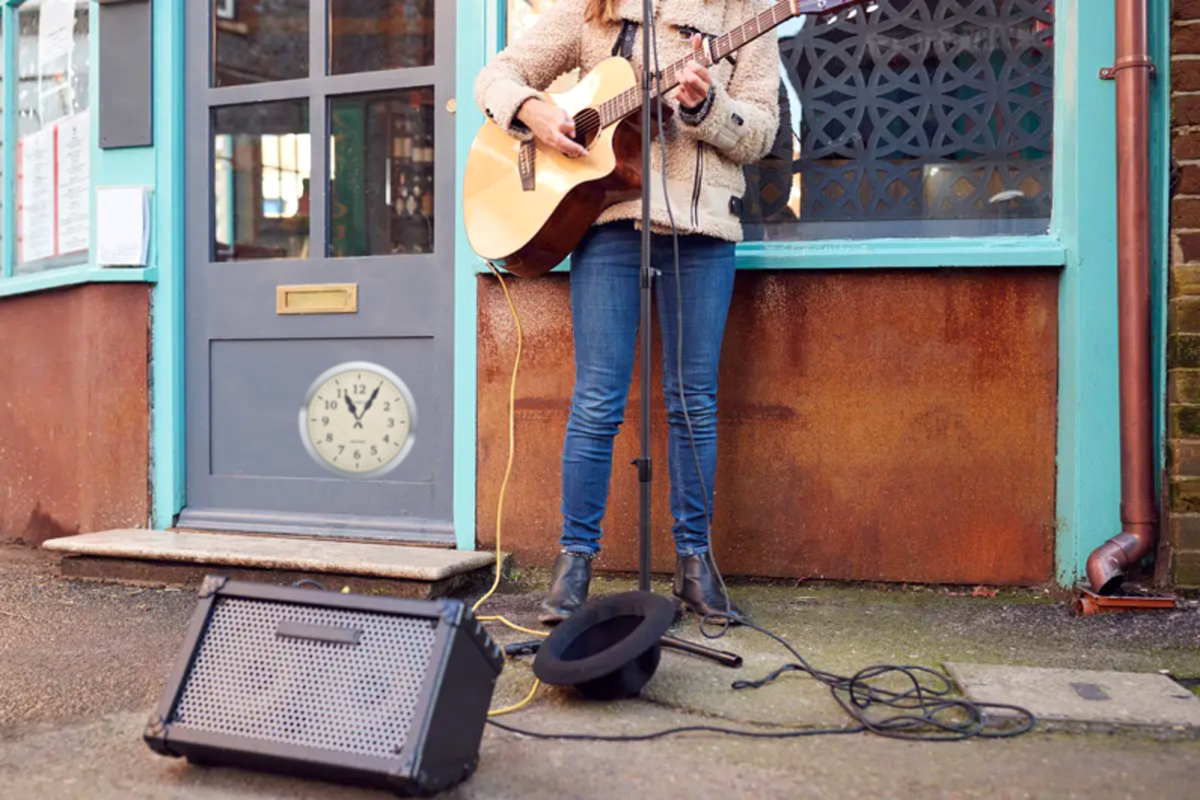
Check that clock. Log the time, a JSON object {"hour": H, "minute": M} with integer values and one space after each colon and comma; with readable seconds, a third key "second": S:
{"hour": 11, "minute": 5}
